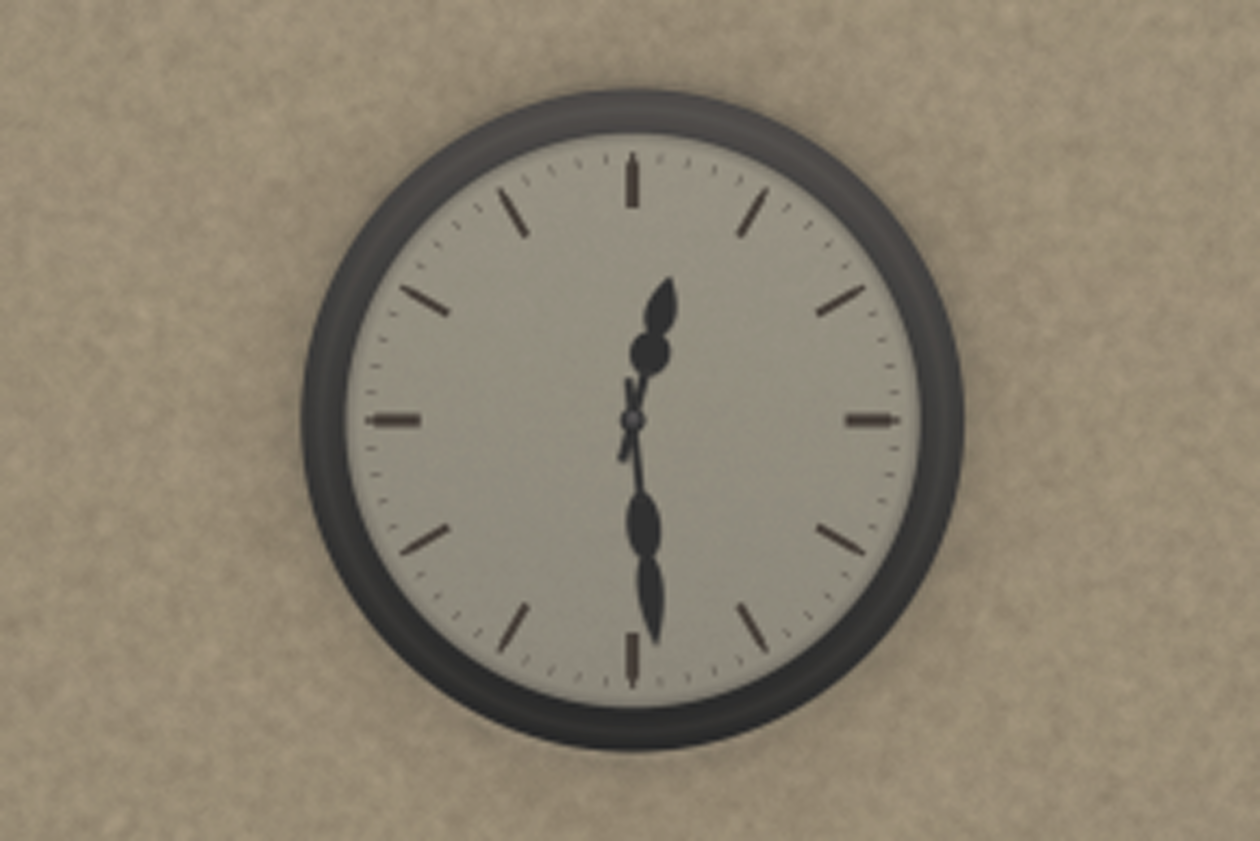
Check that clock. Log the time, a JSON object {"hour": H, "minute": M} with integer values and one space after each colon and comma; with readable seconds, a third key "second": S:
{"hour": 12, "minute": 29}
